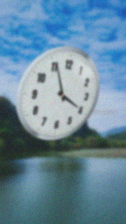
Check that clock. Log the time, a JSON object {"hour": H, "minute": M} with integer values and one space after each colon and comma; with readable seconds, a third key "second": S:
{"hour": 3, "minute": 56}
